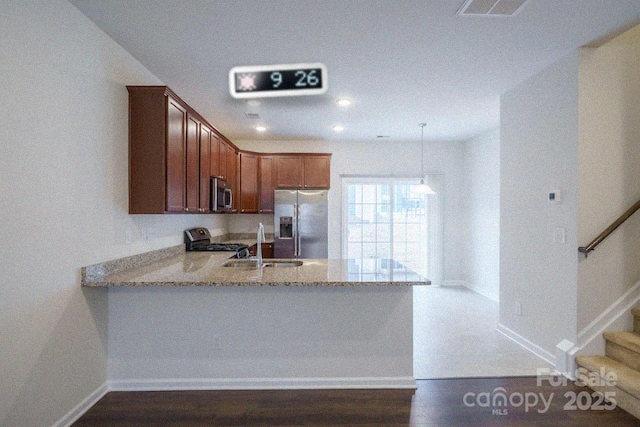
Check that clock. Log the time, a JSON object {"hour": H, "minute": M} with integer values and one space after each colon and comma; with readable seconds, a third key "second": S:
{"hour": 9, "minute": 26}
